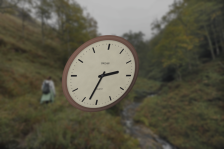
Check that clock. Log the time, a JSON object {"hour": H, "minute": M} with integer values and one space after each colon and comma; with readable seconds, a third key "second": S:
{"hour": 2, "minute": 33}
